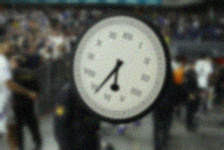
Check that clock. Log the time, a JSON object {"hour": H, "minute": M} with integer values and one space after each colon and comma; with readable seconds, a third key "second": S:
{"hour": 5, "minute": 34}
